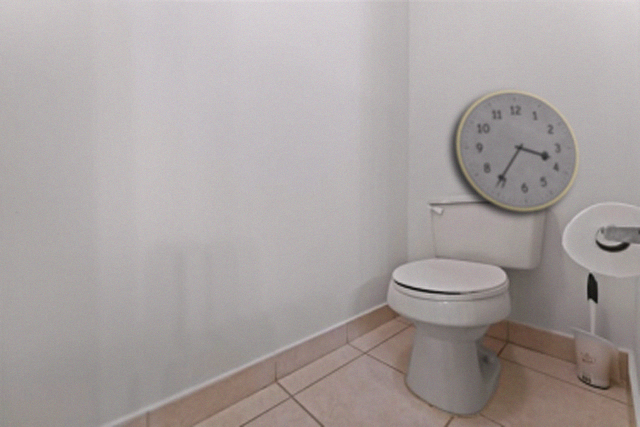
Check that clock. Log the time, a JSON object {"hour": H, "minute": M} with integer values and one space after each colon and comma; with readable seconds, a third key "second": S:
{"hour": 3, "minute": 36}
